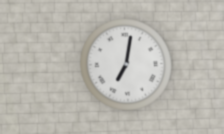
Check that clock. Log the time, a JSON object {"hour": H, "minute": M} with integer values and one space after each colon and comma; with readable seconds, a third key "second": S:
{"hour": 7, "minute": 2}
